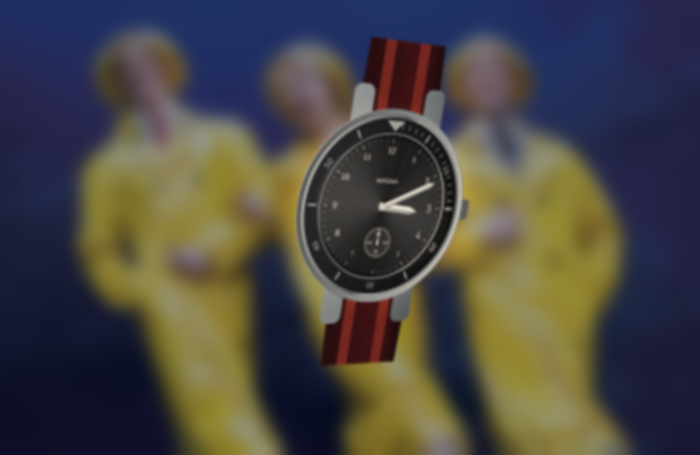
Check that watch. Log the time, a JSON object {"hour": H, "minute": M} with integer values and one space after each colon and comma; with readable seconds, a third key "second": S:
{"hour": 3, "minute": 11}
